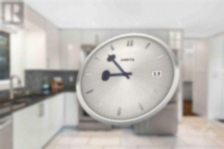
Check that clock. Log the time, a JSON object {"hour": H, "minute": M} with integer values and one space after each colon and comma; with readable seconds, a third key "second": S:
{"hour": 8, "minute": 53}
